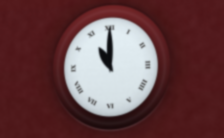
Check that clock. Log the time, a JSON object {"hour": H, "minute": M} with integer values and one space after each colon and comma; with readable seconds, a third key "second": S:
{"hour": 11, "minute": 0}
